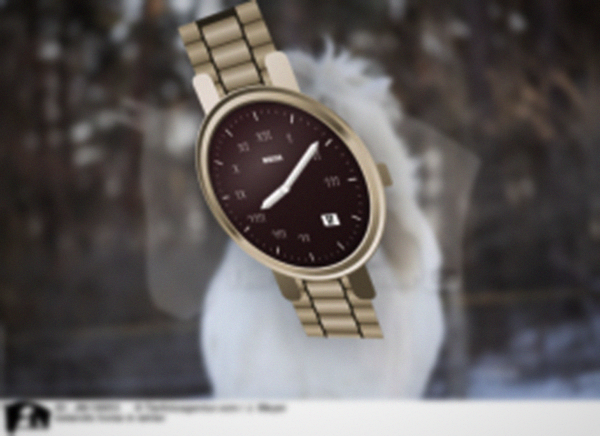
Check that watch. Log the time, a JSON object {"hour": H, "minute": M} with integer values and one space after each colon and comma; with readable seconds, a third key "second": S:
{"hour": 8, "minute": 9}
